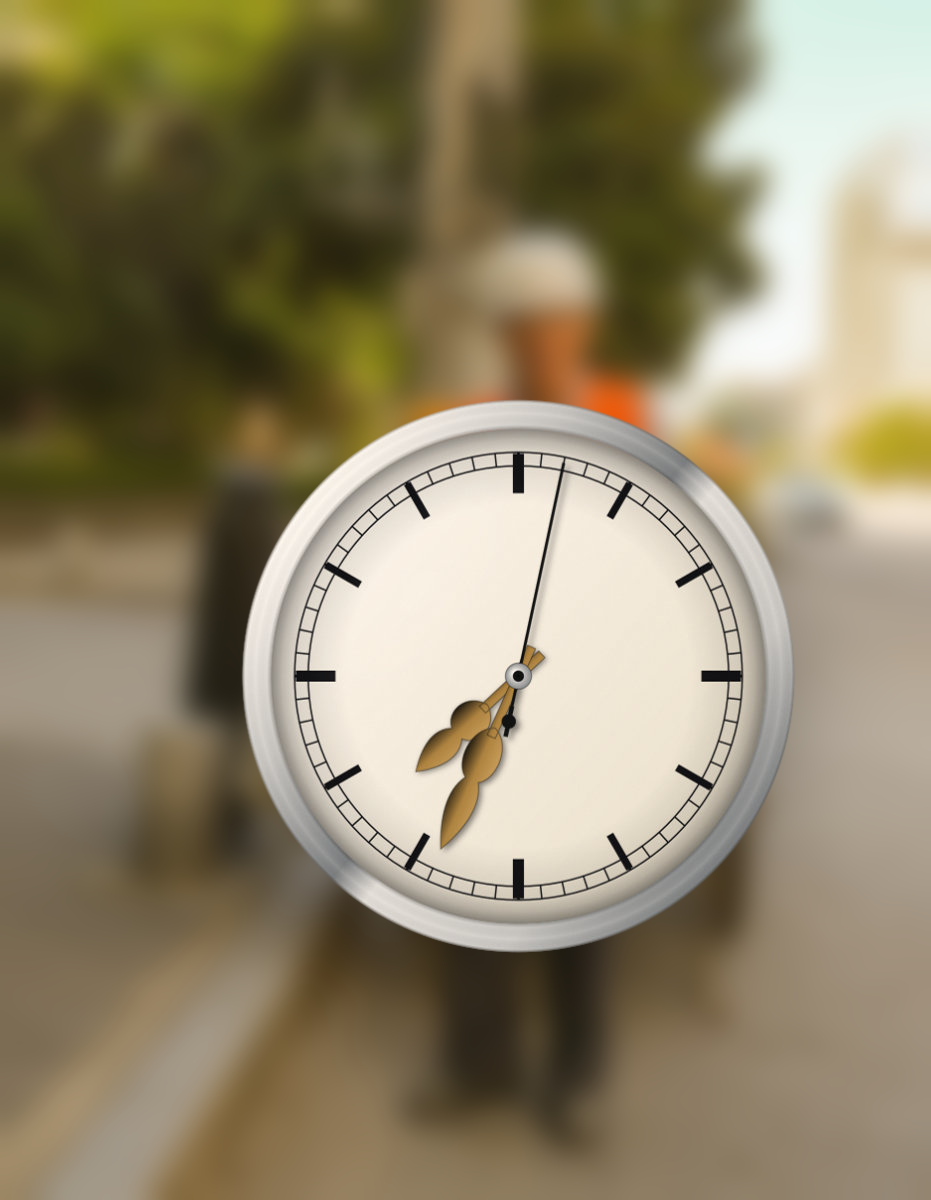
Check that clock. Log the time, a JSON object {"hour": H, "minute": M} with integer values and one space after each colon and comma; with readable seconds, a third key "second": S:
{"hour": 7, "minute": 34, "second": 2}
